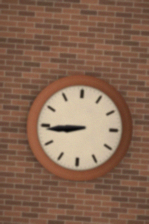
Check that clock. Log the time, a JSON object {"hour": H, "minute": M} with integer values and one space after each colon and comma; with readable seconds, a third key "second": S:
{"hour": 8, "minute": 44}
